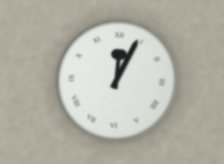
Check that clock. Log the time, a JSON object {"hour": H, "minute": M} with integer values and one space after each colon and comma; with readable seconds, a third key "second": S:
{"hour": 12, "minute": 4}
